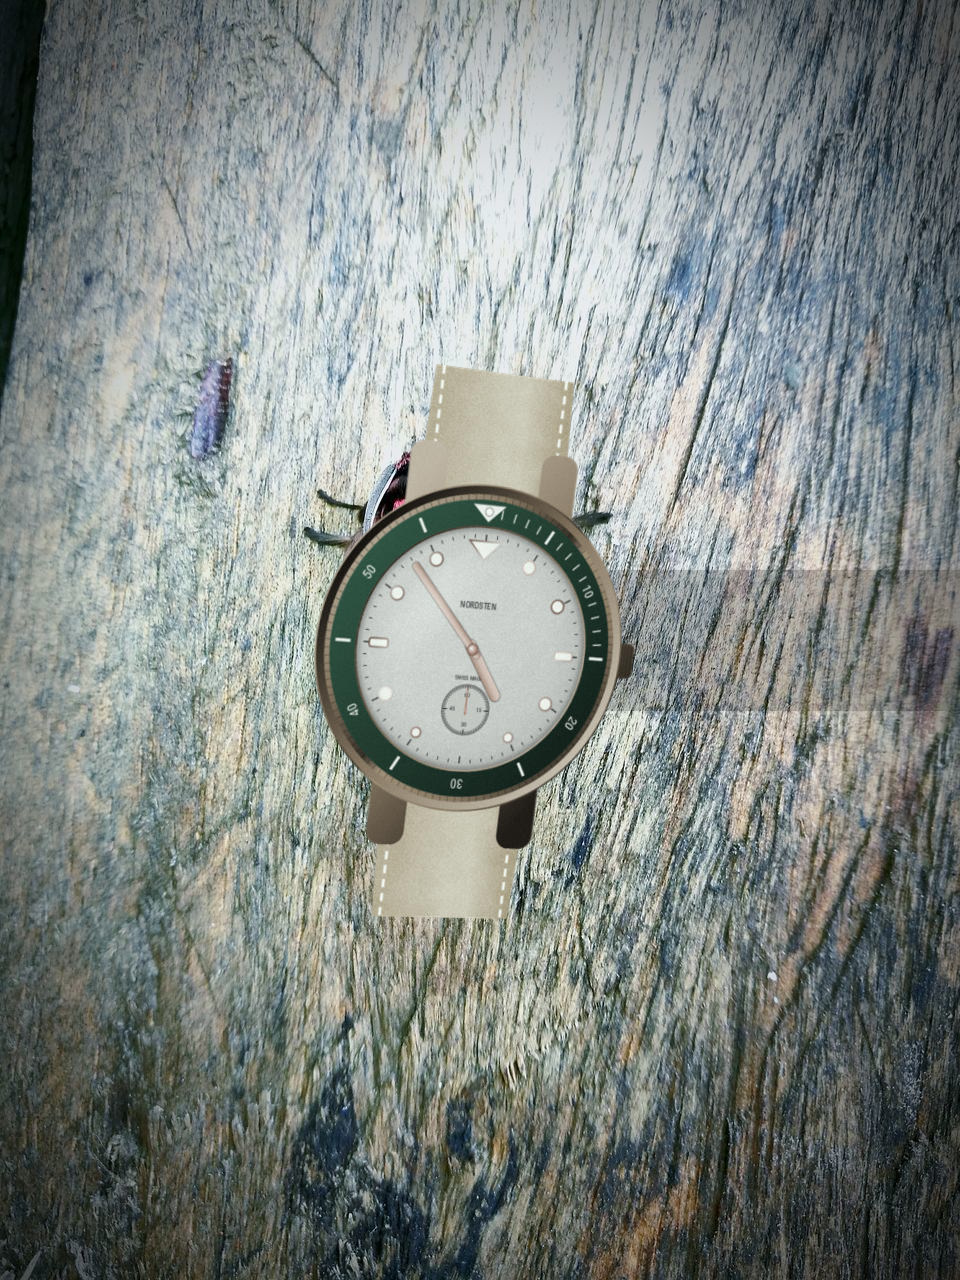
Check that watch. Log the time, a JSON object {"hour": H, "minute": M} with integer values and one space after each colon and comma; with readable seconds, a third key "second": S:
{"hour": 4, "minute": 53}
